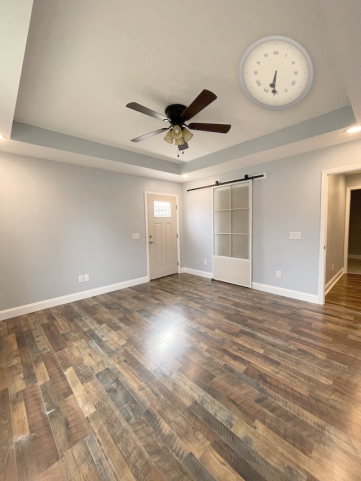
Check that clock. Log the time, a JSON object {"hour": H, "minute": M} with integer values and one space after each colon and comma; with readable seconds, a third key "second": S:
{"hour": 6, "minute": 31}
